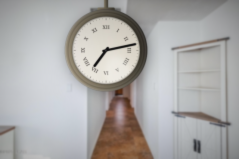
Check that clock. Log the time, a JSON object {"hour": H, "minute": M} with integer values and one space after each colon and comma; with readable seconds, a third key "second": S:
{"hour": 7, "minute": 13}
